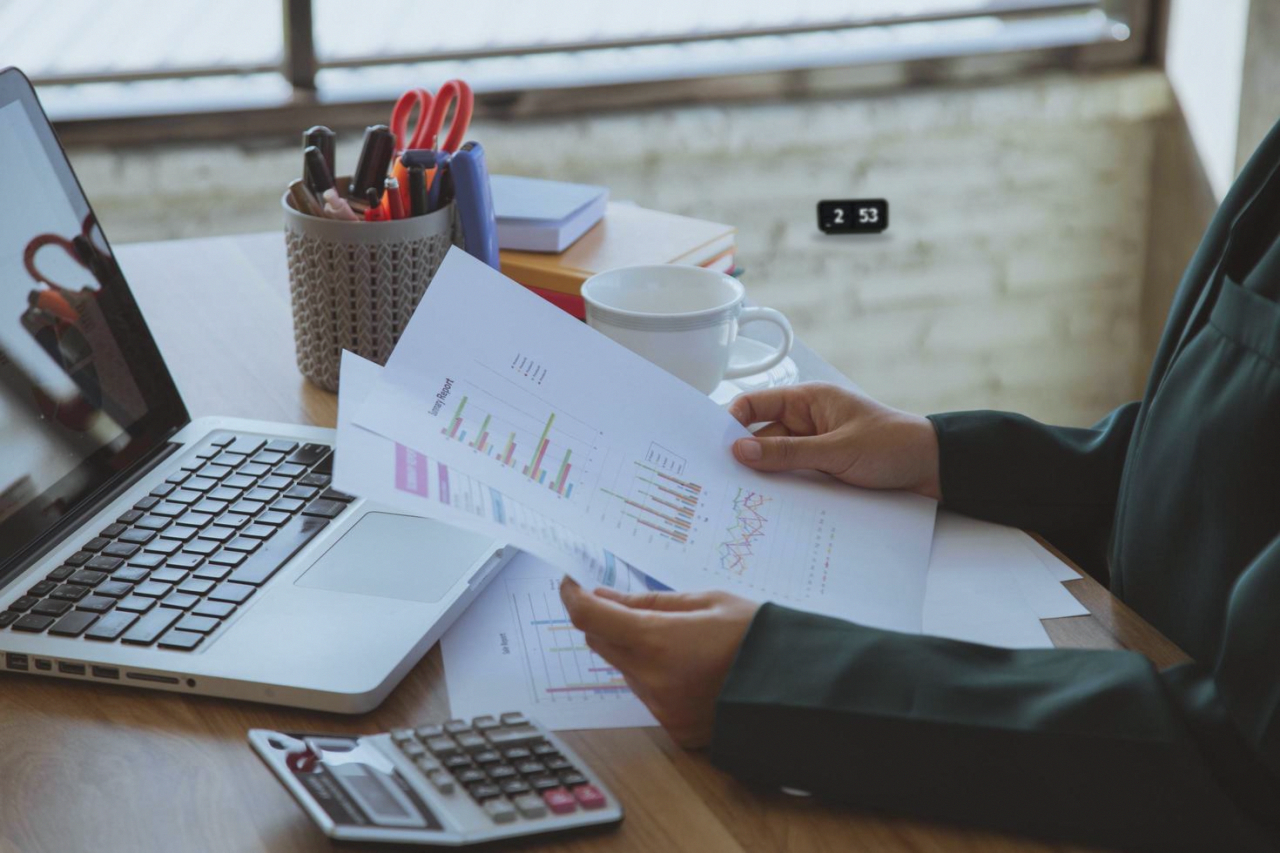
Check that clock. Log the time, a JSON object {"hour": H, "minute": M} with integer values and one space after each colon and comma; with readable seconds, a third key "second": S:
{"hour": 2, "minute": 53}
